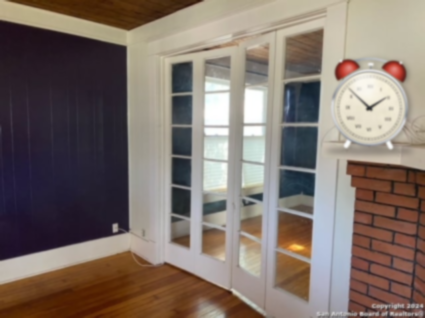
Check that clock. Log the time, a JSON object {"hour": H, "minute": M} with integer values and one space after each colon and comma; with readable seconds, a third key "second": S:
{"hour": 1, "minute": 52}
